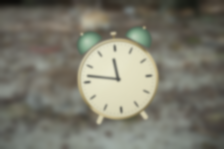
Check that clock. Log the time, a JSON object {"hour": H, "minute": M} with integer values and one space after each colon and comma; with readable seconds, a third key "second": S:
{"hour": 11, "minute": 47}
